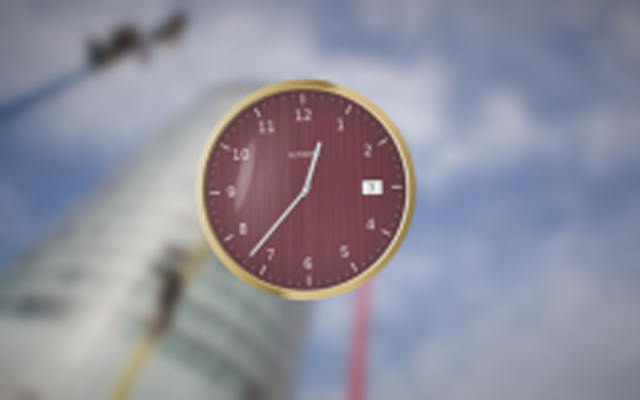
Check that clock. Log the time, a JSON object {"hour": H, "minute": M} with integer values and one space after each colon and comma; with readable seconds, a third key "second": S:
{"hour": 12, "minute": 37}
